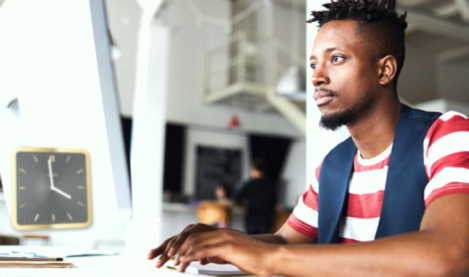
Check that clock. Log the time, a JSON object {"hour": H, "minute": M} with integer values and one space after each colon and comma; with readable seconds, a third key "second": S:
{"hour": 3, "minute": 59}
